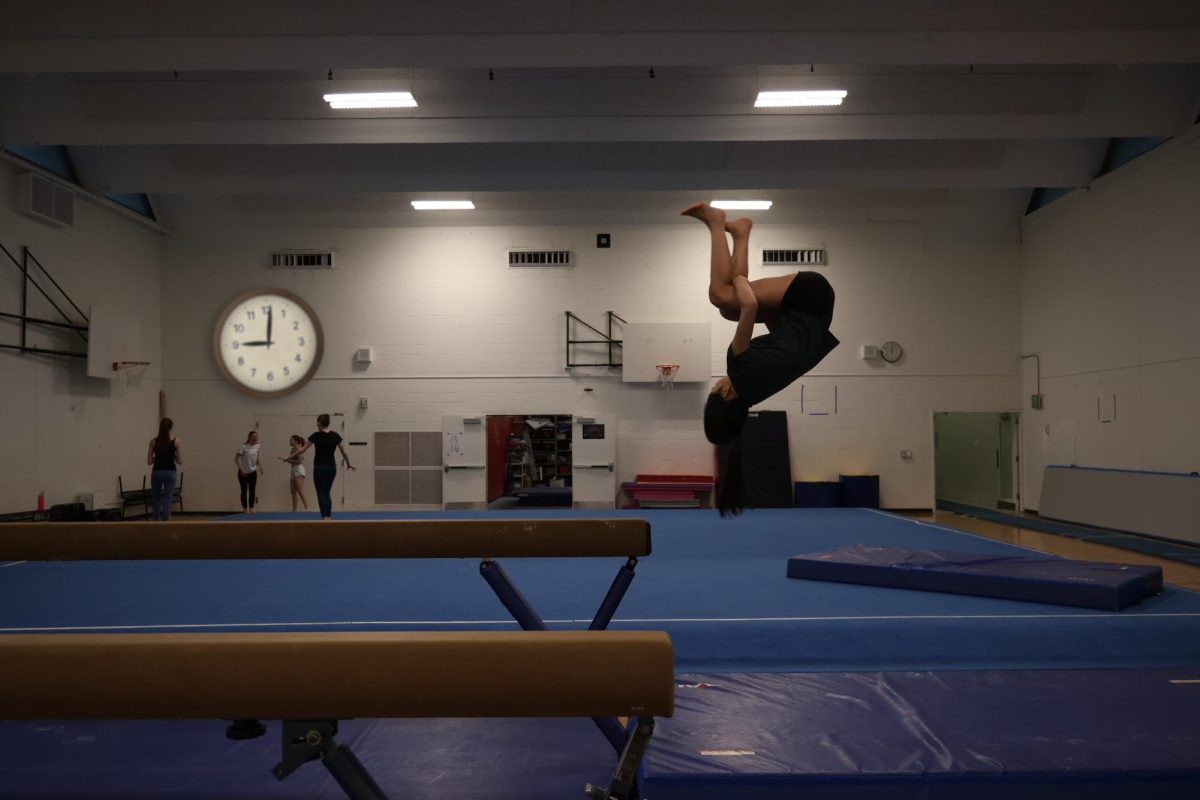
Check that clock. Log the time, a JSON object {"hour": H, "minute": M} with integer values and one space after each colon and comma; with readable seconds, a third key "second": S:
{"hour": 9, "minute": 1}
